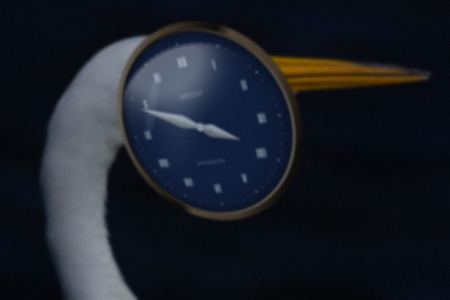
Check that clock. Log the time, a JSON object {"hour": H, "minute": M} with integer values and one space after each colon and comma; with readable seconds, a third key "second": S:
{"hour": 3, "minute": 49}
